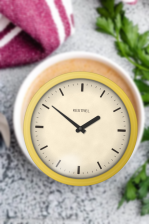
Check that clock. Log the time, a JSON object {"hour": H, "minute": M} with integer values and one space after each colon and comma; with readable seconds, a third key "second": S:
{"hour": 1, "minute": 51}
